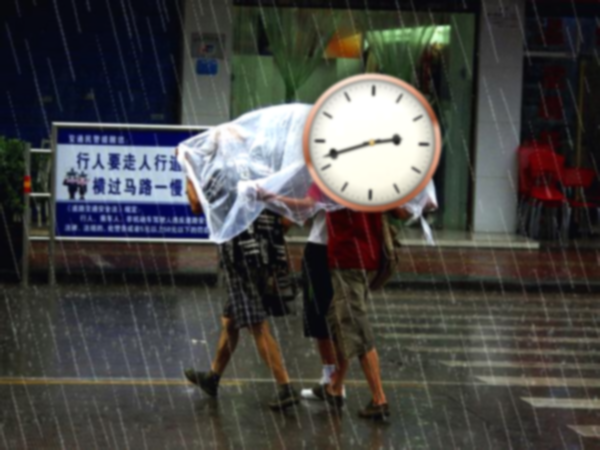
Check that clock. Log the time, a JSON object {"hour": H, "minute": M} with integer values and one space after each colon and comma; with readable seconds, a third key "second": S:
{"hour": 2, "minute": 42}
